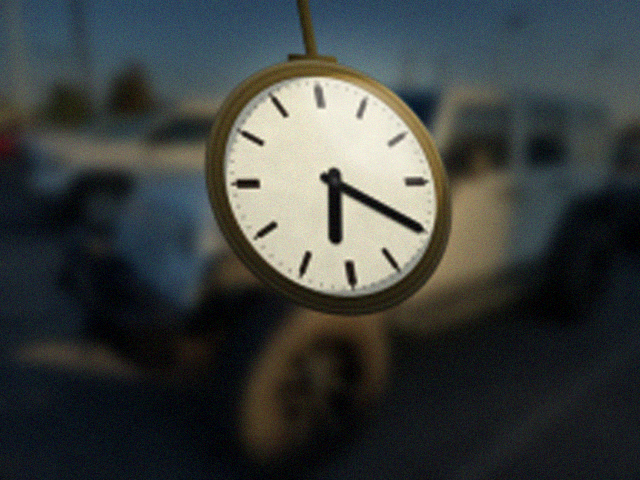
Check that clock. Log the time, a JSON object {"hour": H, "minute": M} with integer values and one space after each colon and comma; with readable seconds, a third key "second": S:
{"hour": 6, "minute": 20}
